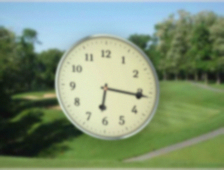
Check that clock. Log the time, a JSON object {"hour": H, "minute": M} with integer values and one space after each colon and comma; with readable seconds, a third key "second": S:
{"hour": 6, "minute": 16}
